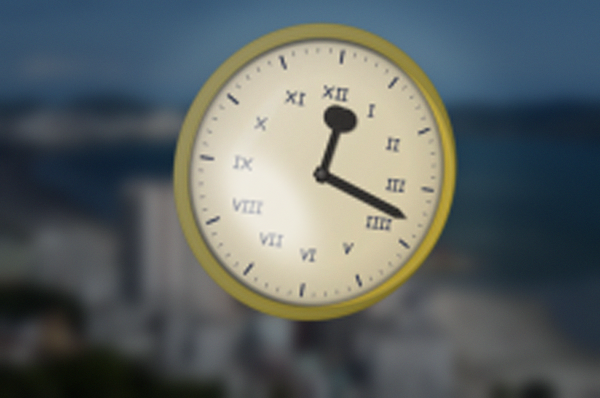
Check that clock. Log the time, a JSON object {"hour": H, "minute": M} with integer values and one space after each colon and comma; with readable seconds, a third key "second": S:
{"hour": 12, "minute": 18}
